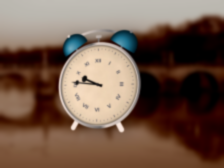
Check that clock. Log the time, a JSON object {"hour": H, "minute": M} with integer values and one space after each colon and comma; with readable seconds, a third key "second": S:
{"hour": 9, "minute": 46}
